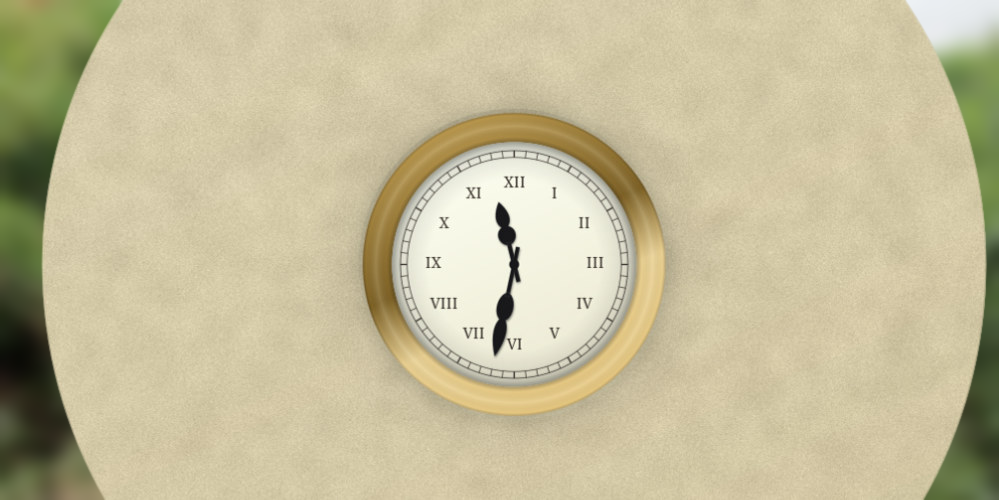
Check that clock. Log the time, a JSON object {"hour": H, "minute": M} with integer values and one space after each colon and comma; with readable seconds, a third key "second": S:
{"hour": 11, "minute": 32}
